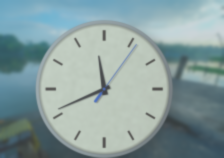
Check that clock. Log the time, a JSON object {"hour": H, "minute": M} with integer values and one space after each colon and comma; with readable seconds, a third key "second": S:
{"hour": 11, "minute": 41, "second": 6}
